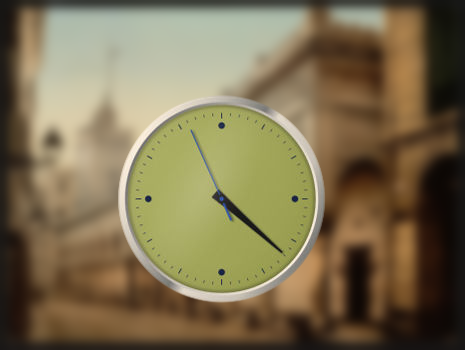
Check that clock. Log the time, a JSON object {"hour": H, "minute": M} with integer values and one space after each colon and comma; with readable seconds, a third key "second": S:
{"hour": 4, "minute": 21, "second": 56}
